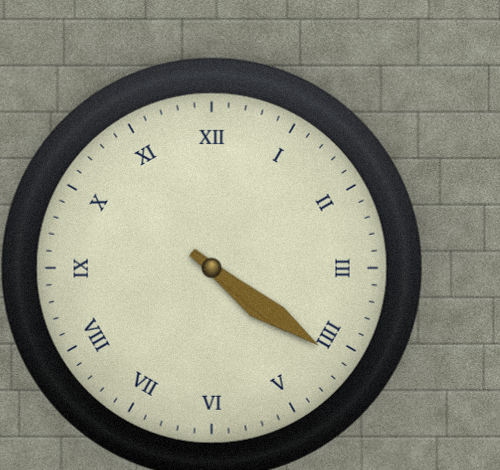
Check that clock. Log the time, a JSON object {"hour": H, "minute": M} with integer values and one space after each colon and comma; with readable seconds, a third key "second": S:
{"hour": 4, "minute": 21}
